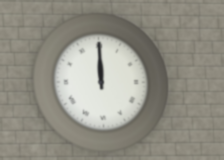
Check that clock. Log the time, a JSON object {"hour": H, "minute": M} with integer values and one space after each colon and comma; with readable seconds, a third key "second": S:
{"hour": 12, "minute": 0}
